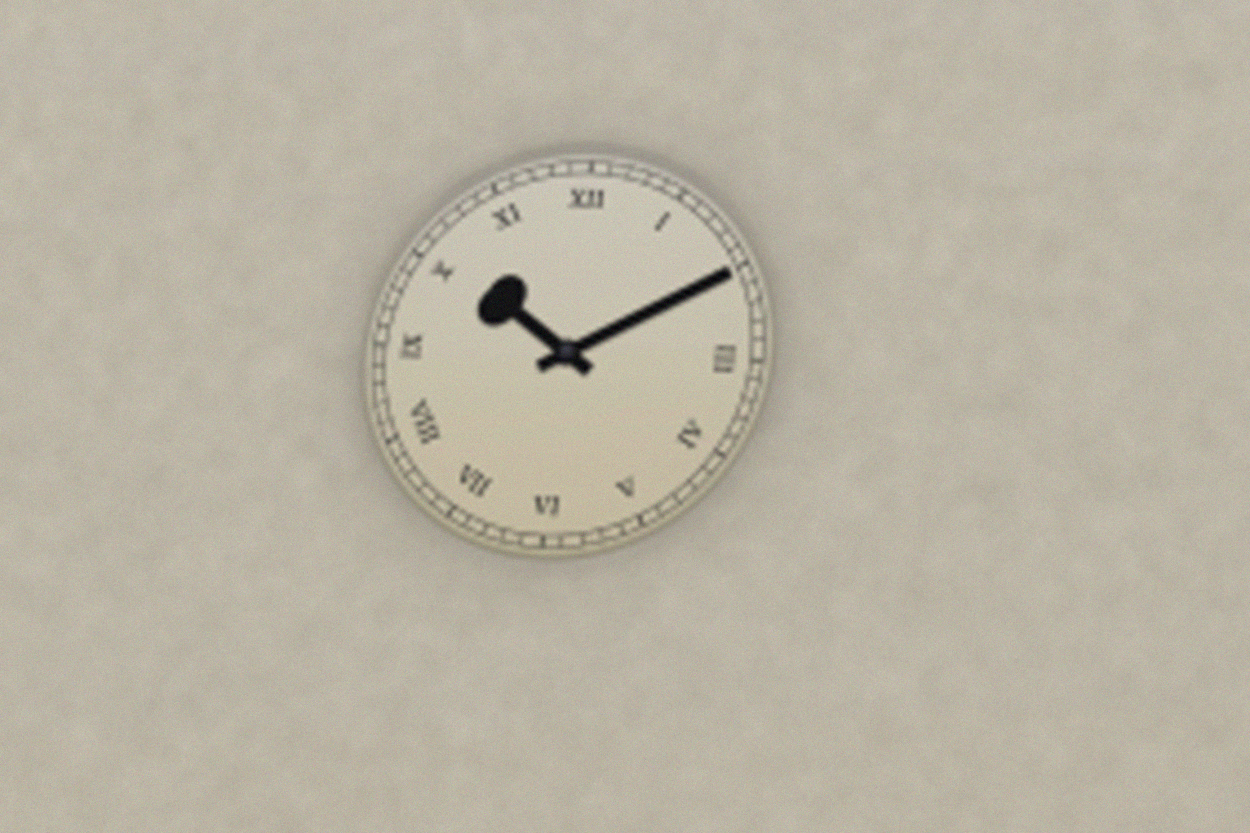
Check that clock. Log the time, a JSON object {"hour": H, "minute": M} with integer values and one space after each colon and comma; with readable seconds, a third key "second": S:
{"hour": 10, "minute": 10}
